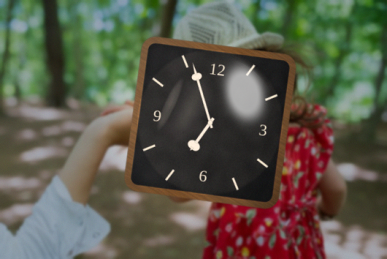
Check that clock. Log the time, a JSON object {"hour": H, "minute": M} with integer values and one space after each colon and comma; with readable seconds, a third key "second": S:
{"hour": 6, "minute": 56}
